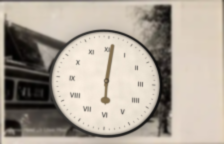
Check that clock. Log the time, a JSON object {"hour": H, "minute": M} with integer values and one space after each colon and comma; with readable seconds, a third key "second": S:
{"hour": 6, "minute": 1}
